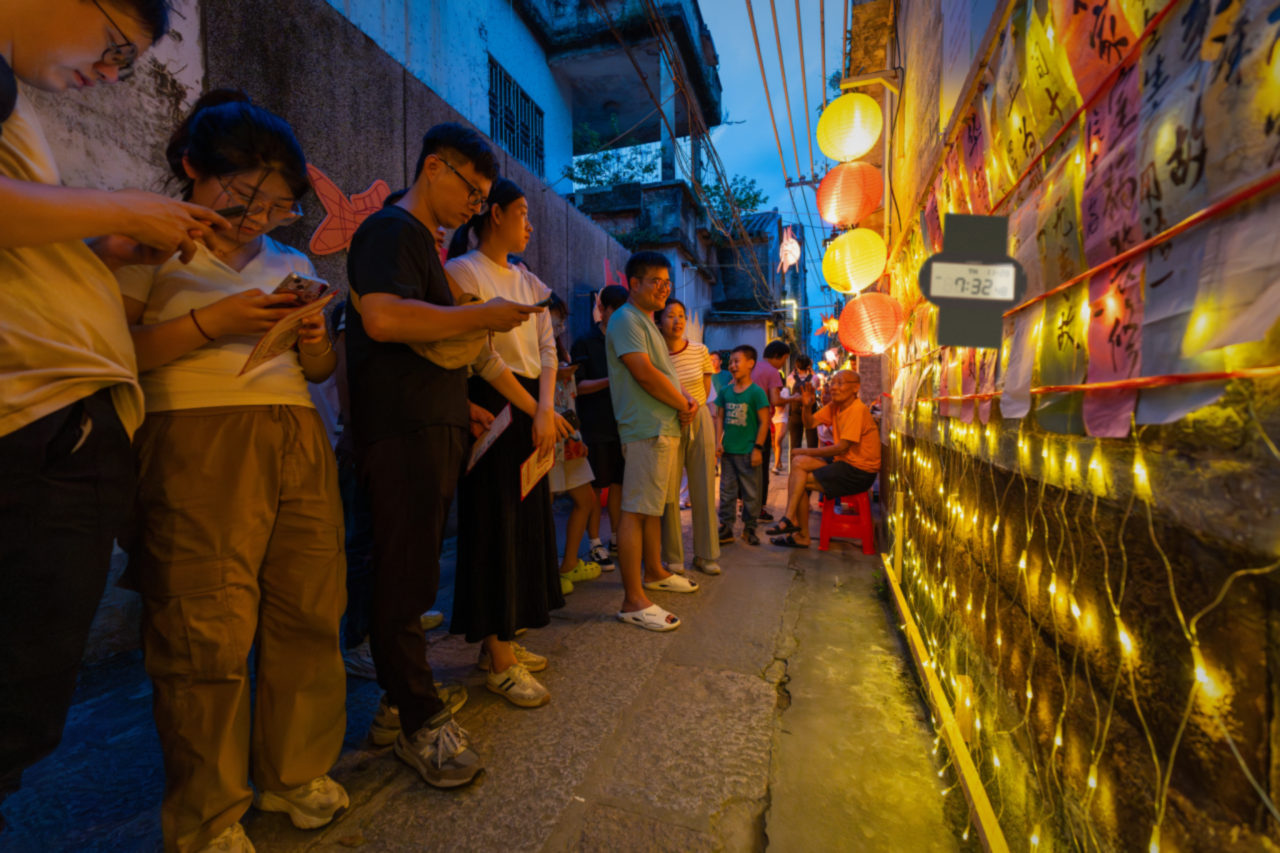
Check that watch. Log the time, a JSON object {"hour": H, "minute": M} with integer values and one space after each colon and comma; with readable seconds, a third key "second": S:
{"hour": 7, "minute": 32}
